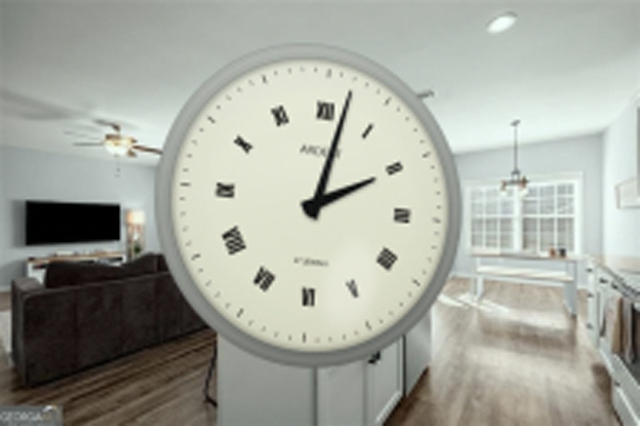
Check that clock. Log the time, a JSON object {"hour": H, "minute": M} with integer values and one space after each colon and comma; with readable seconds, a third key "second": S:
{"hour": 2, "minute": 2}
